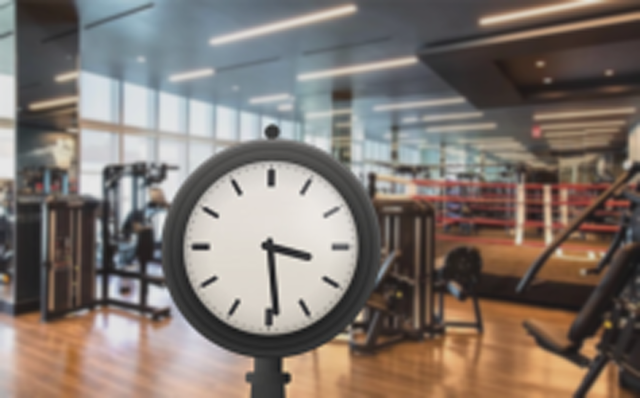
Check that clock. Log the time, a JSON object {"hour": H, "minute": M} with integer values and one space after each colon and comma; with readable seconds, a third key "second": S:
{"hour": 3, "minute": 29}
